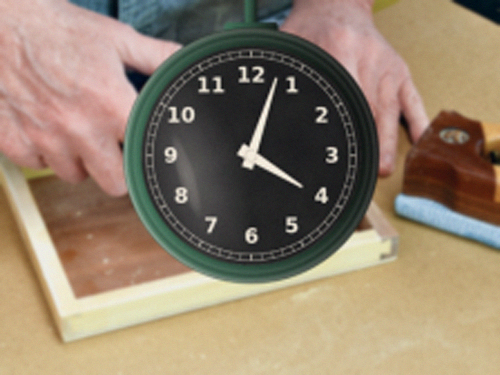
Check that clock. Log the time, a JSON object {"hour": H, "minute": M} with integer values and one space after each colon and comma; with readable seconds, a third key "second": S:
{"hour": 4, "minute": 3}
